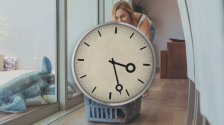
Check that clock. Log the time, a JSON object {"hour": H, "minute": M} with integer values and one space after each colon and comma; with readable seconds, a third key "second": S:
{"hour": 3, "minute": 27}
